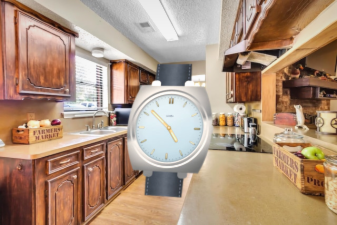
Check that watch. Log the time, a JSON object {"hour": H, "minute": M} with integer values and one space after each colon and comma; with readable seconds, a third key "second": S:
{"hour": 4, "minute": 52}
